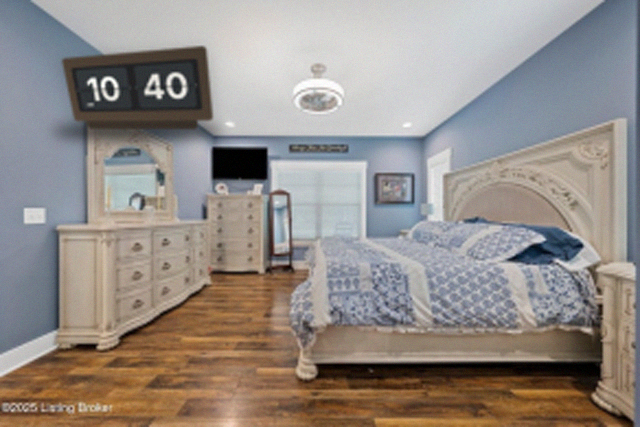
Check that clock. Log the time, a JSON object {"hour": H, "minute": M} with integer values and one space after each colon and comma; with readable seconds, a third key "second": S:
{"hour": 10, "minute": 40}
